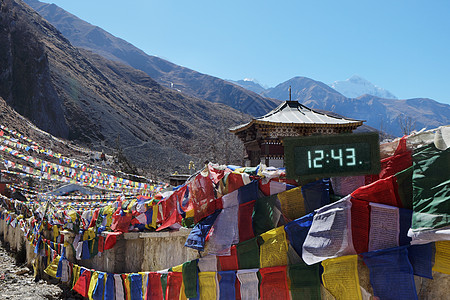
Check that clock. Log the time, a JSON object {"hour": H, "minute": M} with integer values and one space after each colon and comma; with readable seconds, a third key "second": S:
{"hour": 12, "minute": 43}
